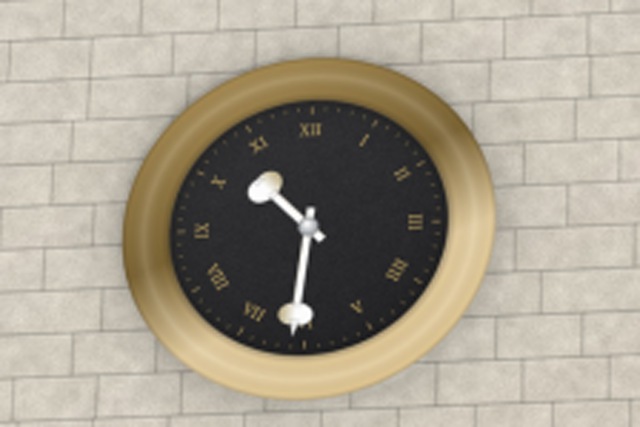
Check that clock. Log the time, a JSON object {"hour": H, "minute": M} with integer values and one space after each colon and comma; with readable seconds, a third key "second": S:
{"hour": 10, "minute": 31}
